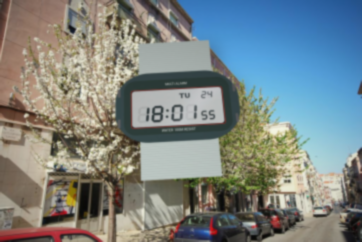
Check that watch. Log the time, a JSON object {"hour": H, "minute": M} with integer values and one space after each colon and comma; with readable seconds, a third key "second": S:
{"hour": 18, "minute": 1}
